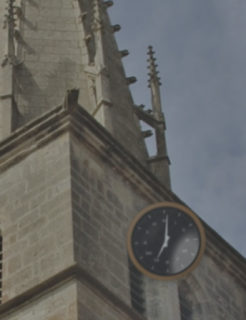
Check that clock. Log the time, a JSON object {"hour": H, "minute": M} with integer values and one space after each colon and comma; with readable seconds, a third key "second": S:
{"hour": 7, "minute": 1}
